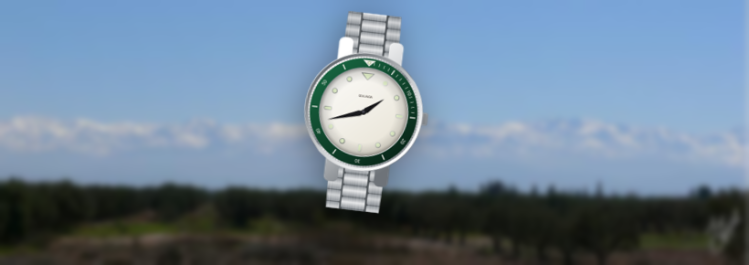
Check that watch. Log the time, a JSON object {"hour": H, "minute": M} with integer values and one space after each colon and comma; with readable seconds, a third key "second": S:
{"hour": 1, "minute": 42}
